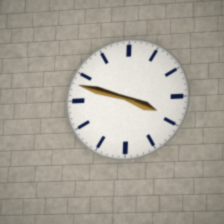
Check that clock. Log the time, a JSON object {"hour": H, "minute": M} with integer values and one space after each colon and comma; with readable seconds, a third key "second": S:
{"hour": 3, "minute": 48}
